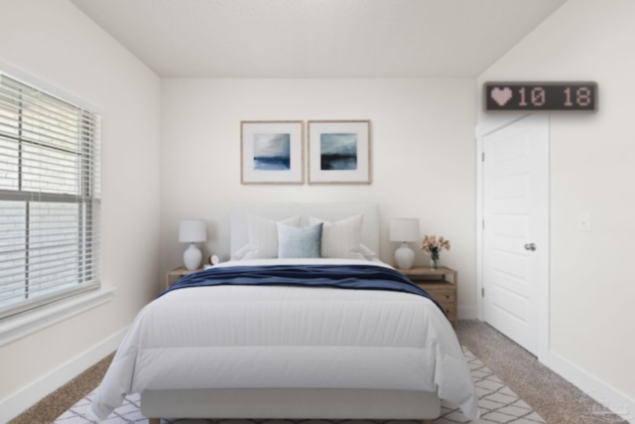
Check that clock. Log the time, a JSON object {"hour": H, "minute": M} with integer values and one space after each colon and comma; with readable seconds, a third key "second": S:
{"hour": 10, "minute": 18}
